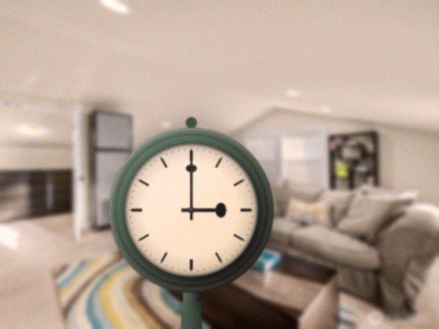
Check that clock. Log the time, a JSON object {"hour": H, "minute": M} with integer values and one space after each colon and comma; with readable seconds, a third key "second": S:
{"hour": 3, "minute": 0}
